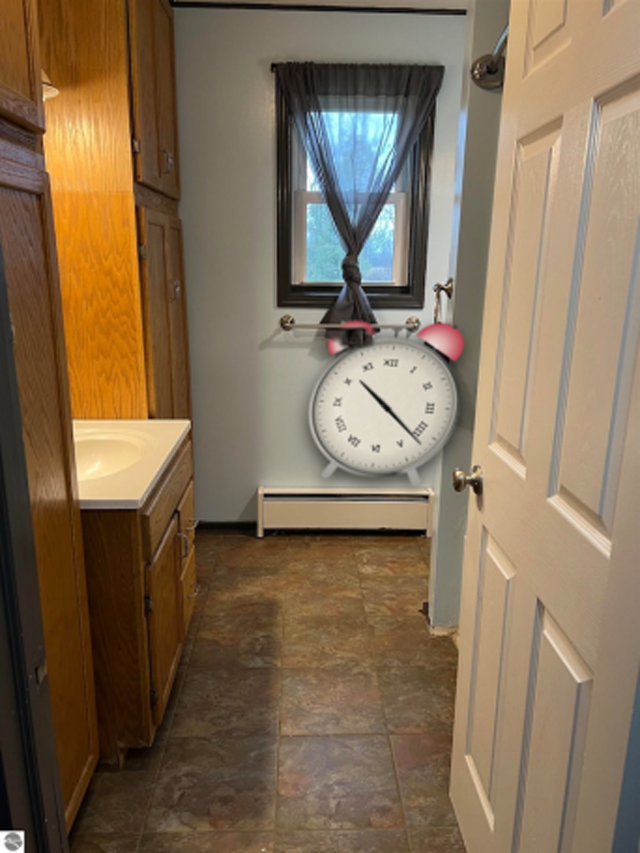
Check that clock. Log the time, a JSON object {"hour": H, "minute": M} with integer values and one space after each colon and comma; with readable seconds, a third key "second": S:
{"hour": 10, "minute": 22}
